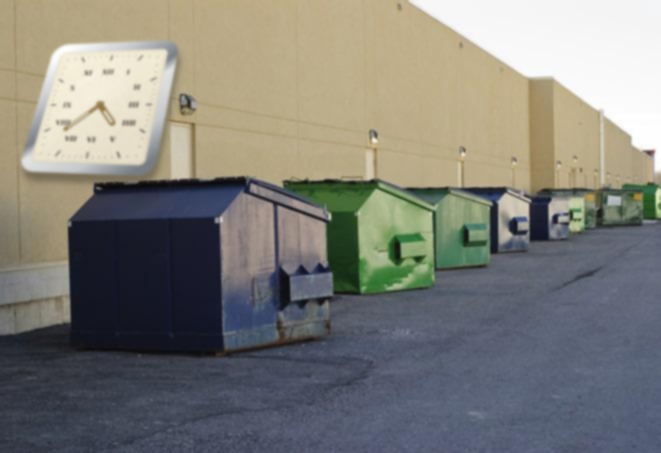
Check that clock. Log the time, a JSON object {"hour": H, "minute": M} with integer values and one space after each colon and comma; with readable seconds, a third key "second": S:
{"hour": 4, "minute": 38}
